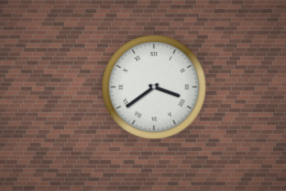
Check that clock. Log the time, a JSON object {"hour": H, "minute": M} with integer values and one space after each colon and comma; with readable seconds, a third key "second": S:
{"hour": 3, "minute": 39}
